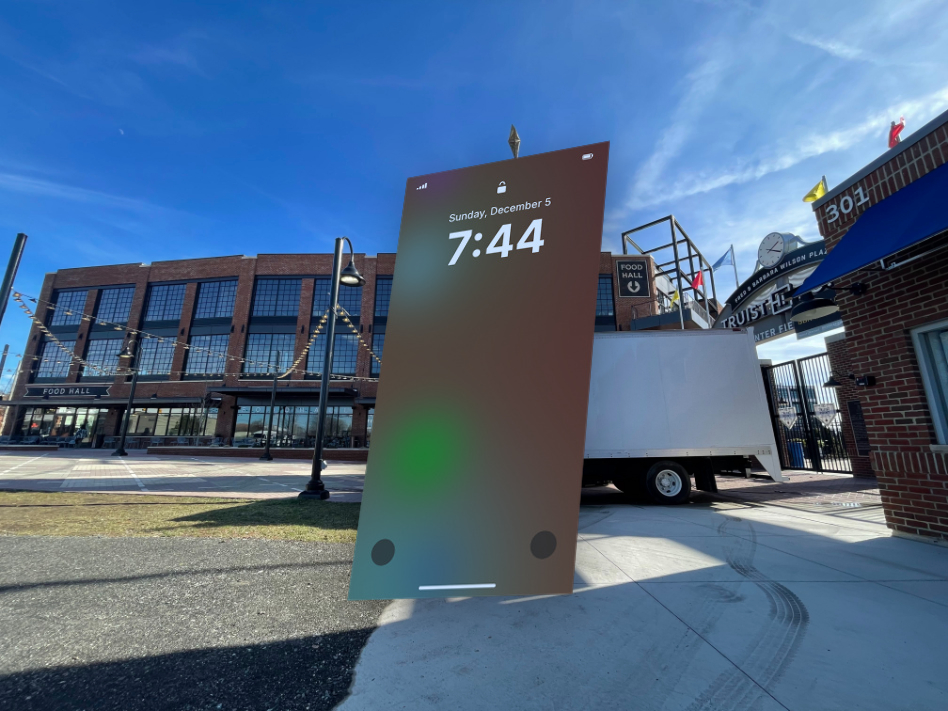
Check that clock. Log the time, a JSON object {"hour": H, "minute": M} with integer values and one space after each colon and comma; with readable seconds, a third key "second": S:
{"hour": 7, "minute": 44}
